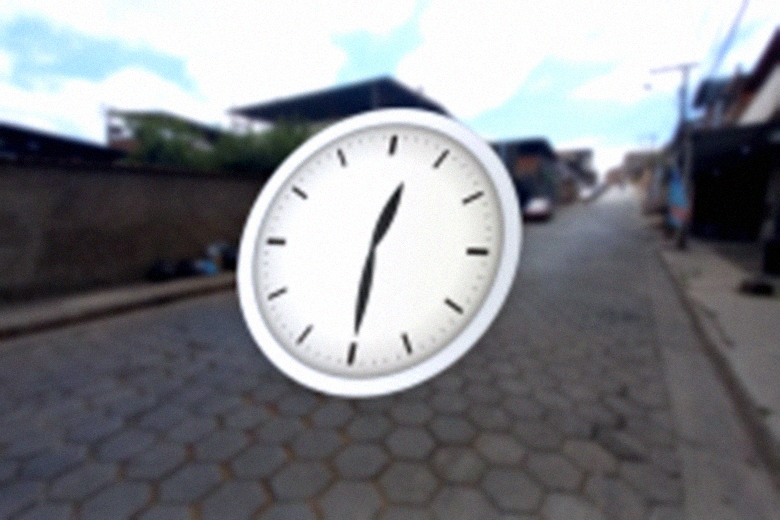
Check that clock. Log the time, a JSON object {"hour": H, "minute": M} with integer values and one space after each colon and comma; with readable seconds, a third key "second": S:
{"hour": 12, "minute": 30}
